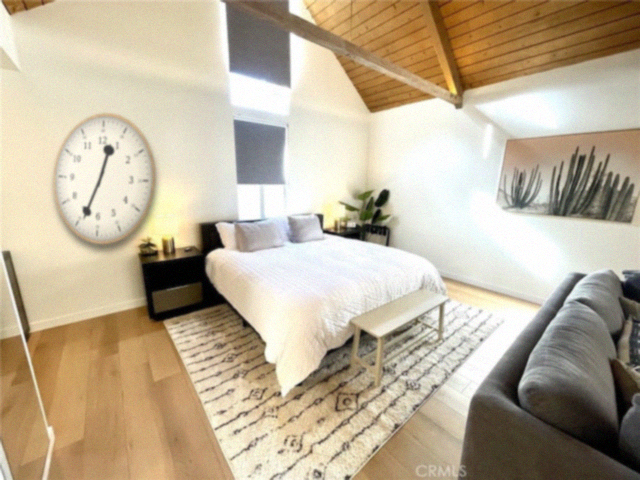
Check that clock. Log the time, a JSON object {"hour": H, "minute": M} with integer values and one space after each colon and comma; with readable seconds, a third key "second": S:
{"hour": 12, "minute": 34}
